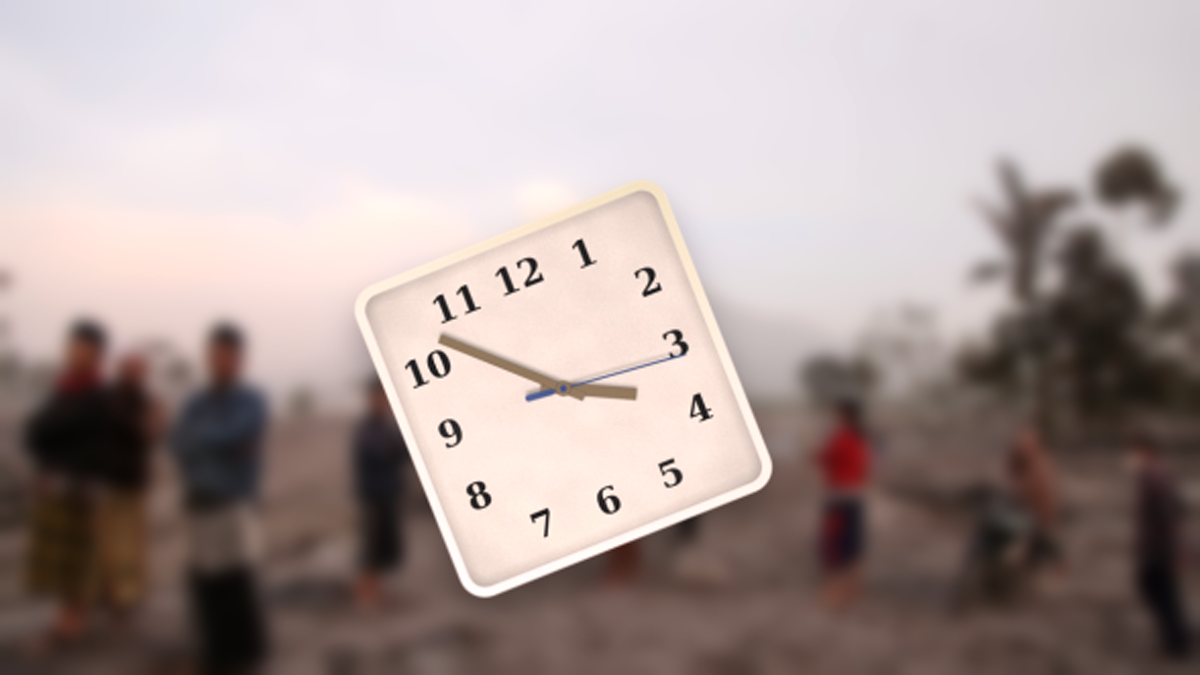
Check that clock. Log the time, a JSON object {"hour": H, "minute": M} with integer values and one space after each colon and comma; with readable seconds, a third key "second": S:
{"hour": 3, "minute": 52, "second": 16}
